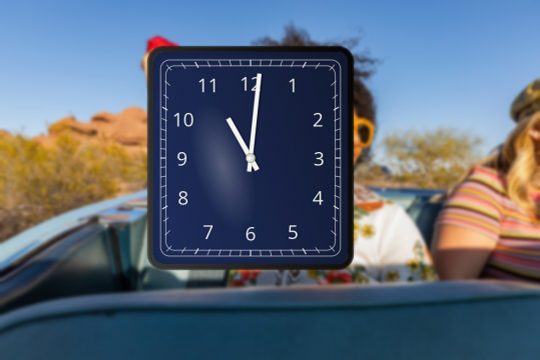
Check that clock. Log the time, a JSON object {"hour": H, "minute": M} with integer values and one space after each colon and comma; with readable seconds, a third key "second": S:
{"hour": 11, "minute": 1}
